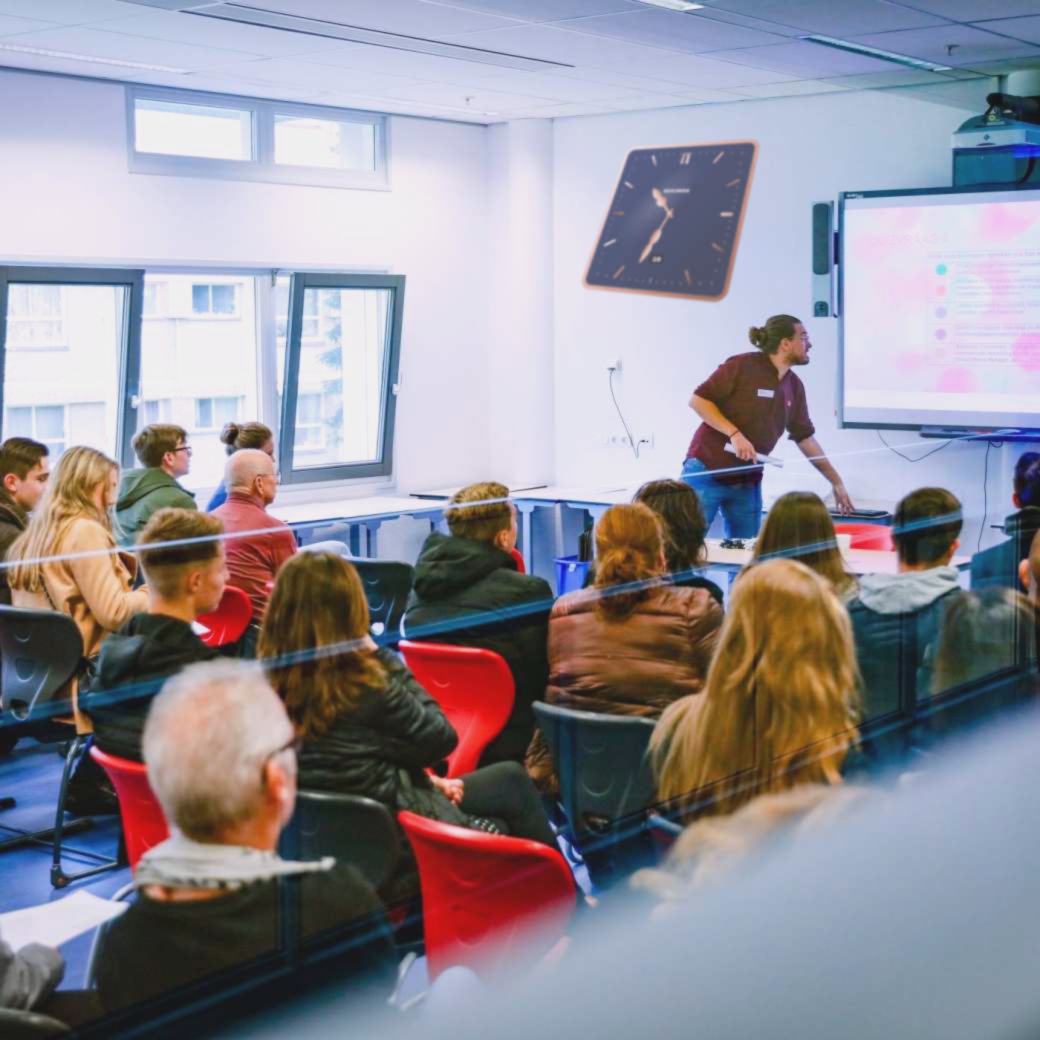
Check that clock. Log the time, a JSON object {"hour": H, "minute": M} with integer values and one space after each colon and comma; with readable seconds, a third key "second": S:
{"hour": 10, "minute": 33}
